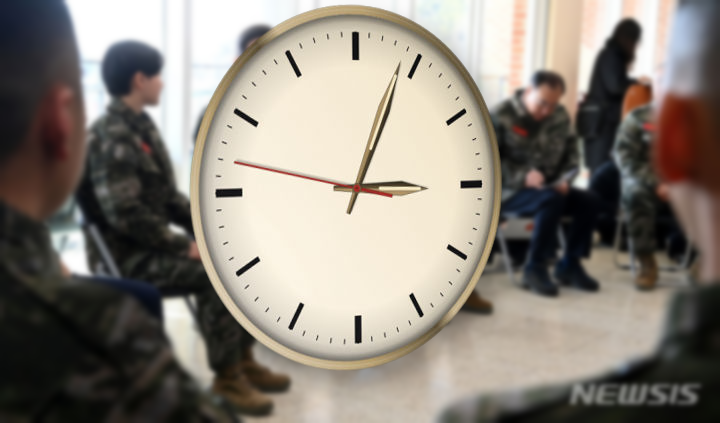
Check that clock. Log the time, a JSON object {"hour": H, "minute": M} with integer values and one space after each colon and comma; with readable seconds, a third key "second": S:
{"hour": 3, "minute": 3, "second": 47}
